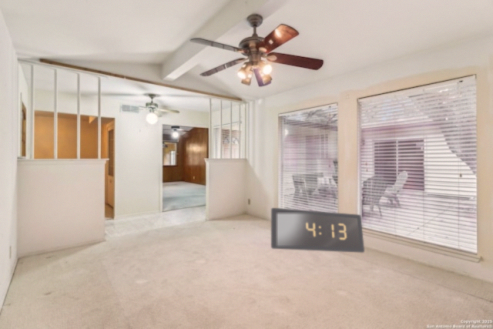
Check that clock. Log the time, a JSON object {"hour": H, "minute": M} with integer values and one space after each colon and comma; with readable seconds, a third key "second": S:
{"hour": 4, "minute": 13}
